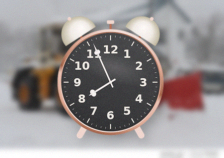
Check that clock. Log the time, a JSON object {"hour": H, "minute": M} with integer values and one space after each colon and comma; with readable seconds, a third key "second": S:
{"hour": 7, "minute": 56}
